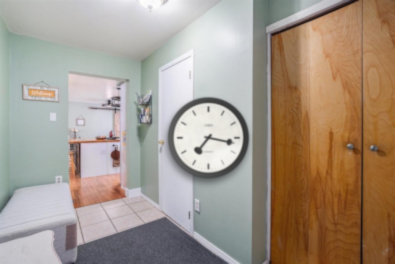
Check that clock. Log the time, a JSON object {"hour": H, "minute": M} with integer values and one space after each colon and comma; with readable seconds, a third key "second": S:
{"hour": 7, "minute": 17}
